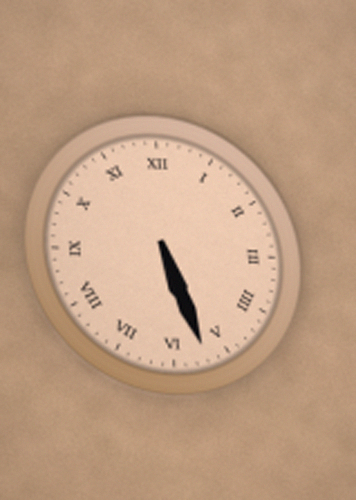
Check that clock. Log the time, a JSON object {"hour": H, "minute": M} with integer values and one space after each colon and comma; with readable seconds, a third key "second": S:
{"hour": 5, "minute": 27}
